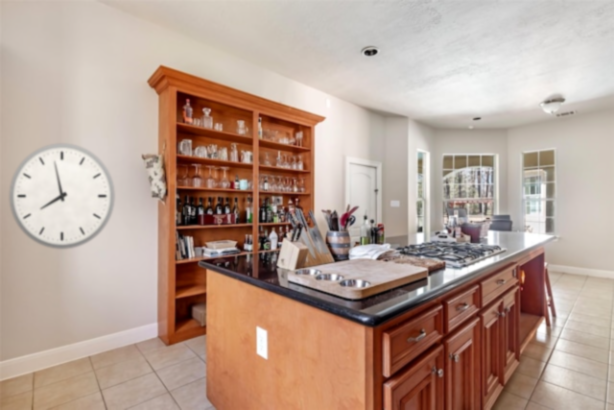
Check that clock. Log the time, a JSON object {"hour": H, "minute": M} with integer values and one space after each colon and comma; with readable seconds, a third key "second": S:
{"hour": 7, "minute": 58}
